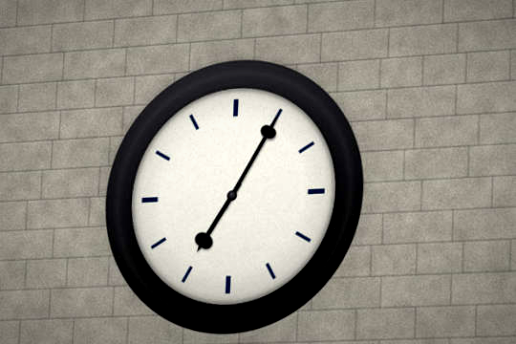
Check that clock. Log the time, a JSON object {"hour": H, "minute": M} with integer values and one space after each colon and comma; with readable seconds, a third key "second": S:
{"hour": 7, "minute": 5}
